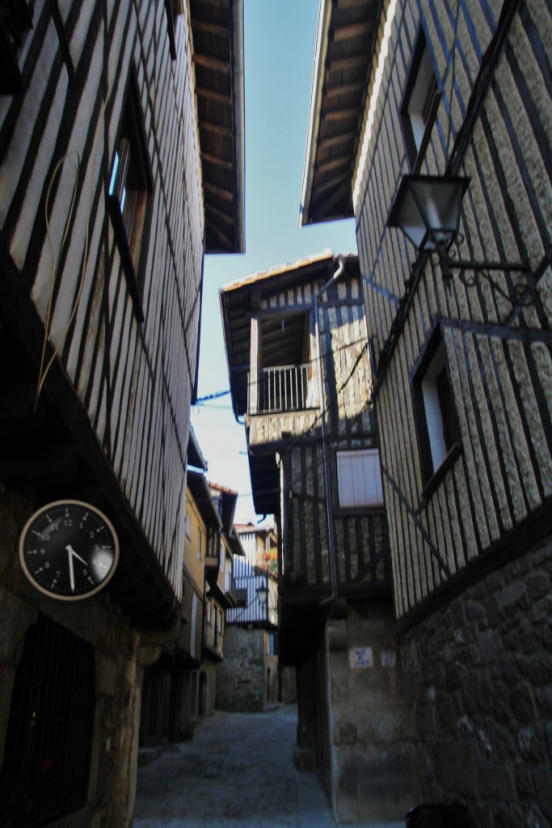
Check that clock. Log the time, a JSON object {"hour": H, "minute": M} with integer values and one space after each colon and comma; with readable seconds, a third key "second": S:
{"hour": 4, "minute": 30}
